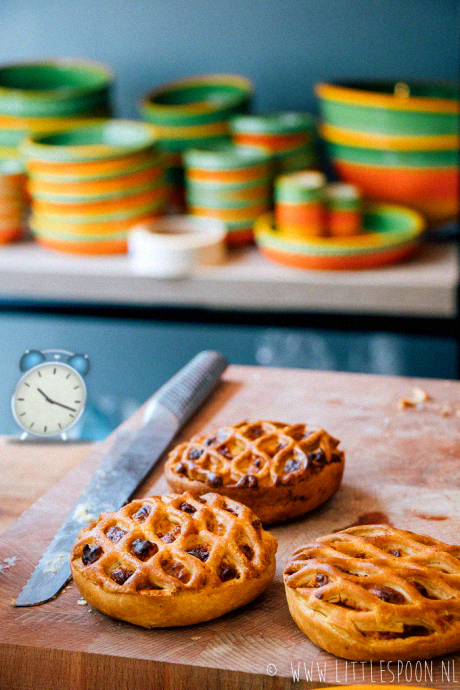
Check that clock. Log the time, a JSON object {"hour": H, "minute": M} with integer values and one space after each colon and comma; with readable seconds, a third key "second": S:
{"hour": 10, "minute": 18}
